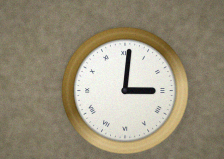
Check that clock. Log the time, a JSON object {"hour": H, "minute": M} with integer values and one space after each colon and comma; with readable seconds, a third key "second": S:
{"hour": 3, "minute": 1}
